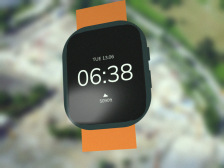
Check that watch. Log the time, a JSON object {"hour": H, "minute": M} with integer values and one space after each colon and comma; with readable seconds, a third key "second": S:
{"hour": 6, "minute": 38}
